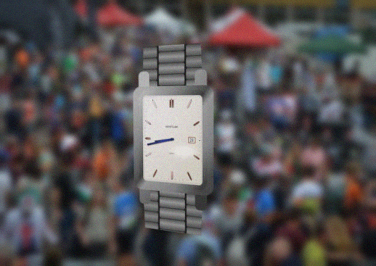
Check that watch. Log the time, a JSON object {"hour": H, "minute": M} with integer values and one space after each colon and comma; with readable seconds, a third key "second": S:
{"hour": 8, "minute": 43}
